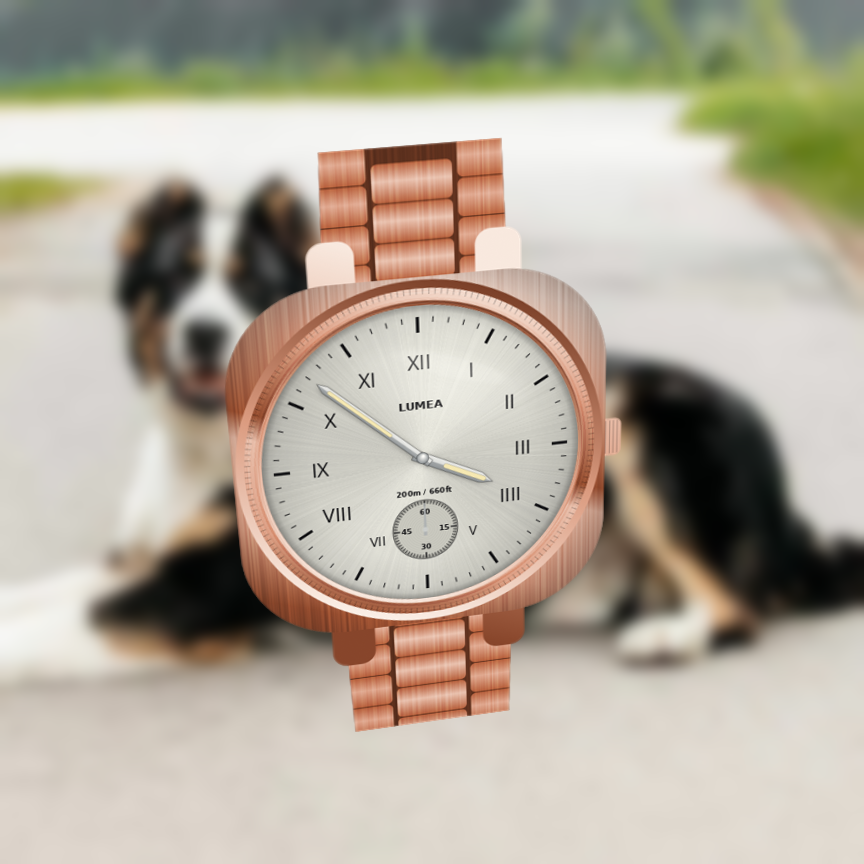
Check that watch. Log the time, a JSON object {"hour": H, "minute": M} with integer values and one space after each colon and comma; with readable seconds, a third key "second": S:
{"hour": 3, "minute": 52}
